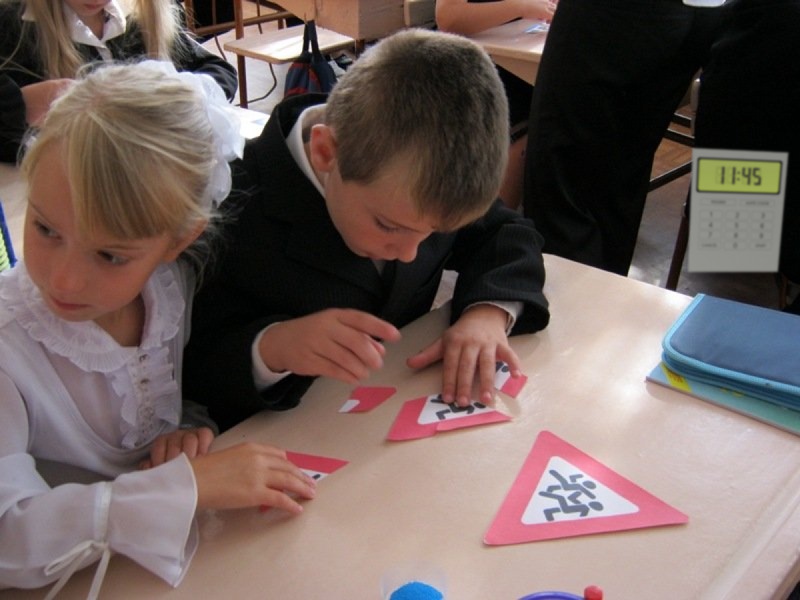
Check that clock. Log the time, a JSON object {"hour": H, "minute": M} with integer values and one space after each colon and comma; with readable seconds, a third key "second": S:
{"hour": 11, "minute": 45}
